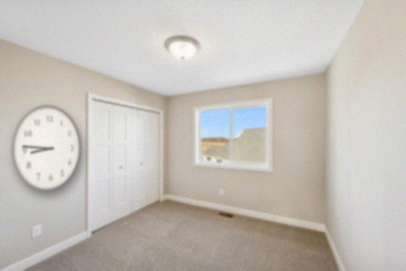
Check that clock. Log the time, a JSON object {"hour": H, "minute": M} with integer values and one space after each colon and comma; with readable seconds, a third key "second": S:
{"hour": 8, "minute": 46}
